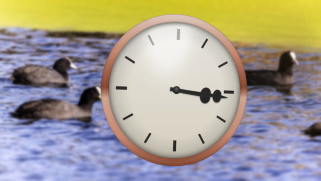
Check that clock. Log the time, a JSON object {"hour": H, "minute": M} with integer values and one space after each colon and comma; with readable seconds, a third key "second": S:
{"hour": 3, "minute": 16}
